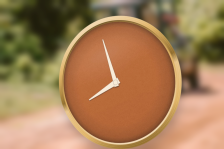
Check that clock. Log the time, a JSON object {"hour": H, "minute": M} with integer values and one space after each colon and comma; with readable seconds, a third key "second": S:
{"hour": 7, "minute": 57}
